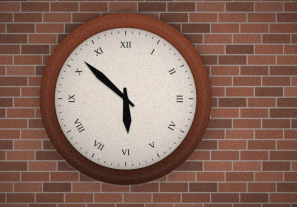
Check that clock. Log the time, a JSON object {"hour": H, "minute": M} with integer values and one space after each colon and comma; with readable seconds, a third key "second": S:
{"hour": 5, "minute": 52}
